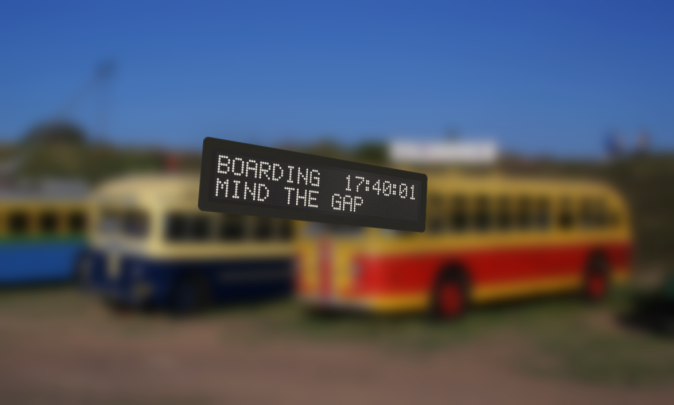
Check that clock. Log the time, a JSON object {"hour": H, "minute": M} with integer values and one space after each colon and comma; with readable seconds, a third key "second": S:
{"hour": 17, "minute": 40, "second": 1}
